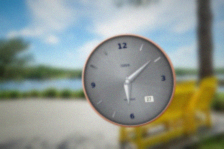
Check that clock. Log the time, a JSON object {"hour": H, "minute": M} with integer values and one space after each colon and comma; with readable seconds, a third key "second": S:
{"hour": 6, "minute": 9}
